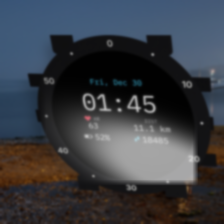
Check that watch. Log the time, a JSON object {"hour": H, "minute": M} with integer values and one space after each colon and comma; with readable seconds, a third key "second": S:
{"hour": 1, "minute": 45}
